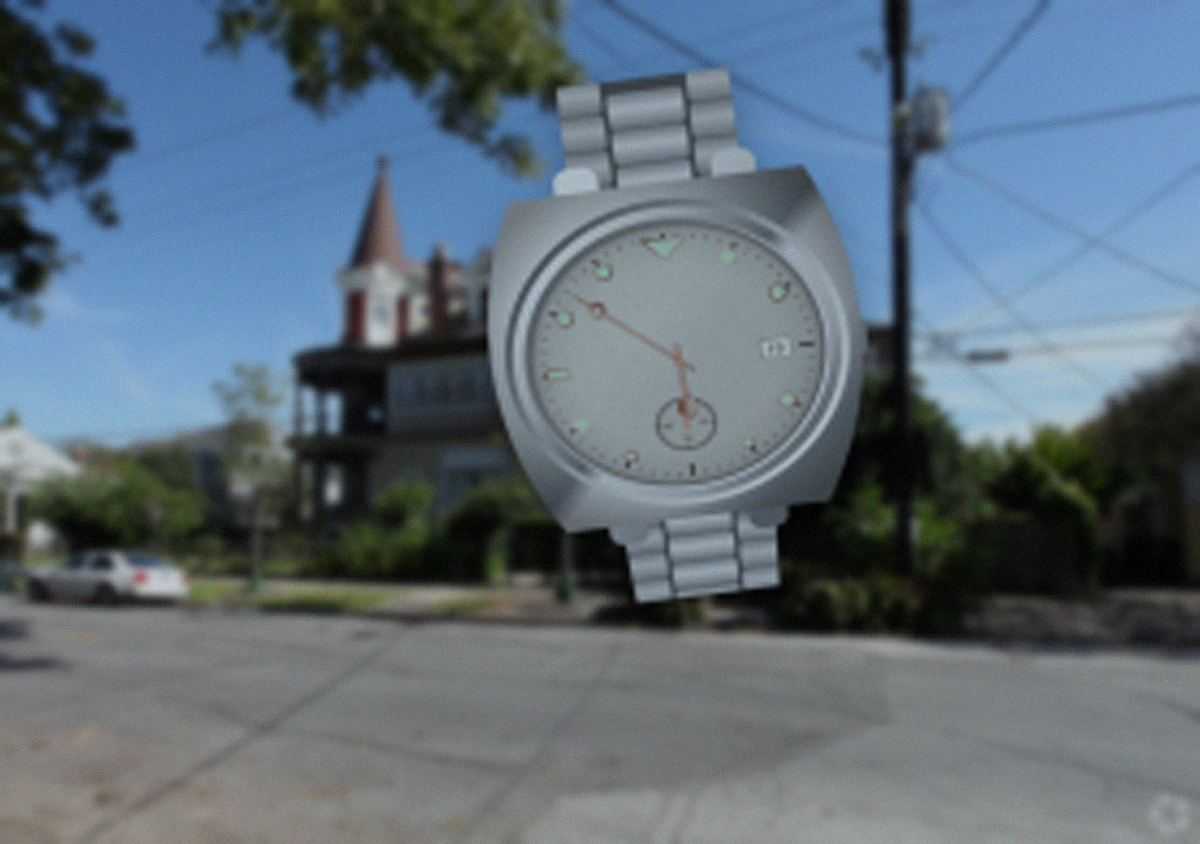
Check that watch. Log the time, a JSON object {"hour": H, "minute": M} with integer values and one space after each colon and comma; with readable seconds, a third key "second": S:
{"hour": 5, "minute": 52}
